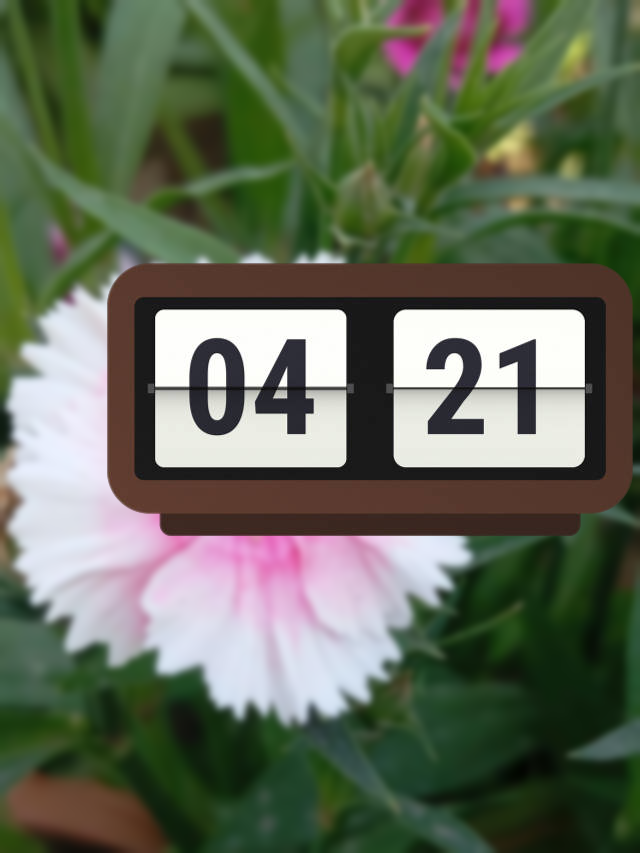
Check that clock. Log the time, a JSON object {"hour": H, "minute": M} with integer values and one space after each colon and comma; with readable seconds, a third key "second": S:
{"hour": 4, "minute": 21}
